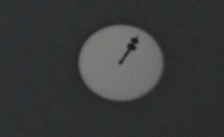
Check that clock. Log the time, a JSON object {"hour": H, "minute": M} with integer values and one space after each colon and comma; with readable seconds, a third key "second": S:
{"hour": 1, "minute": 5}
